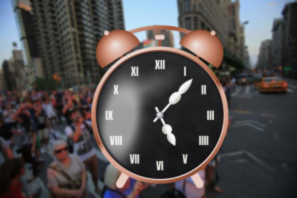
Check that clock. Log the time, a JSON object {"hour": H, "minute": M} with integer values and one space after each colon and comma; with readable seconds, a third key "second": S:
{"hour": 5, "minute": 7}
